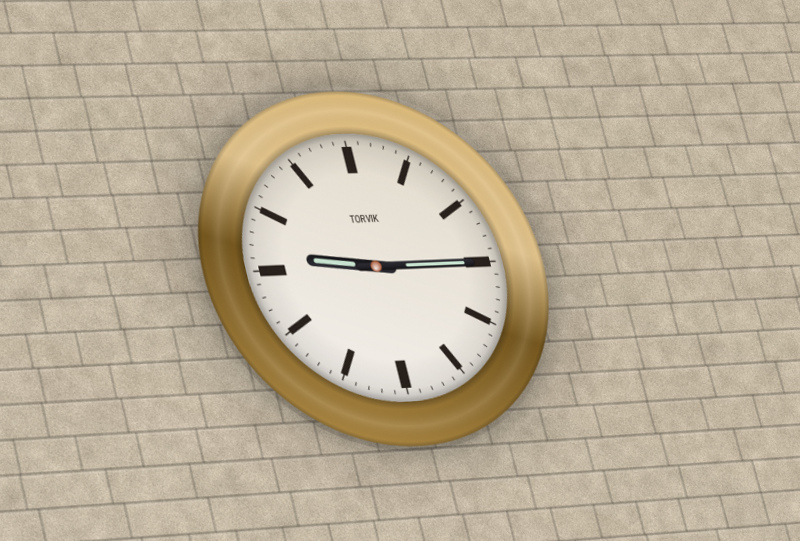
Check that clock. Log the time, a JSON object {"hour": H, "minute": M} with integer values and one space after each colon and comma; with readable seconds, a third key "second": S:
{"hour": 9, "minute": 15}
